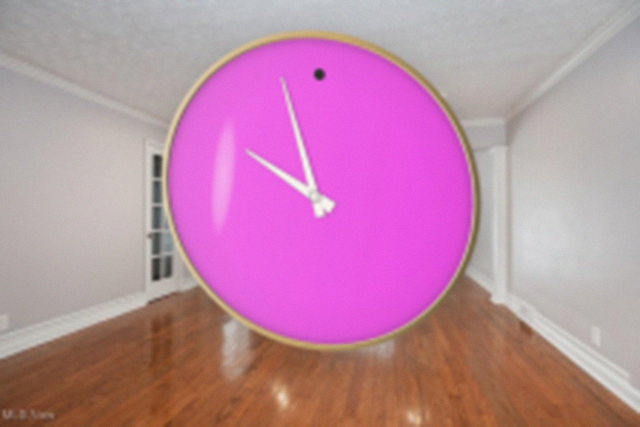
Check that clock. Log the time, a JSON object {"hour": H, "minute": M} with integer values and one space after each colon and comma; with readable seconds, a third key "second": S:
{"hour": 9, "minute": 57}
